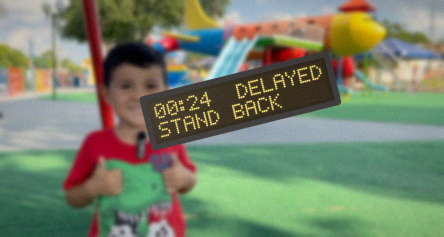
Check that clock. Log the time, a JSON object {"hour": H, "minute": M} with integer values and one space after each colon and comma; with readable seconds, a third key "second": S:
{"hour": 0, "minute": 24}
